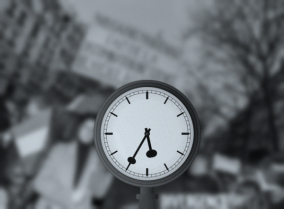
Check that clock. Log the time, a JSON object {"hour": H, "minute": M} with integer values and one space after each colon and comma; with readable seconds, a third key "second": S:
{"hour": 5, "minute": 35}
